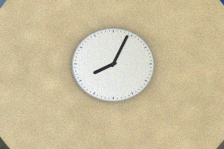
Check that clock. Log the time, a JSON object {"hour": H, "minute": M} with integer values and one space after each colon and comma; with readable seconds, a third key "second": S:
{"hour": 8, "minute": 4}
